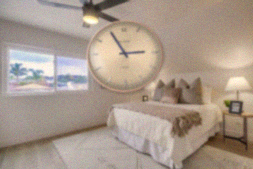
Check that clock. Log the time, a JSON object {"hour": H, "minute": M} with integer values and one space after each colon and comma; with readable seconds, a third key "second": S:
{"hour": 2, "minute": 55}
